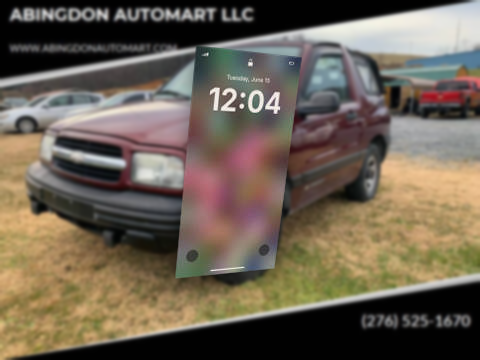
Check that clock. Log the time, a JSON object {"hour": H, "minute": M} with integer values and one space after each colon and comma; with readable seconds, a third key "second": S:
{"hour": 12, "minute": 4}
